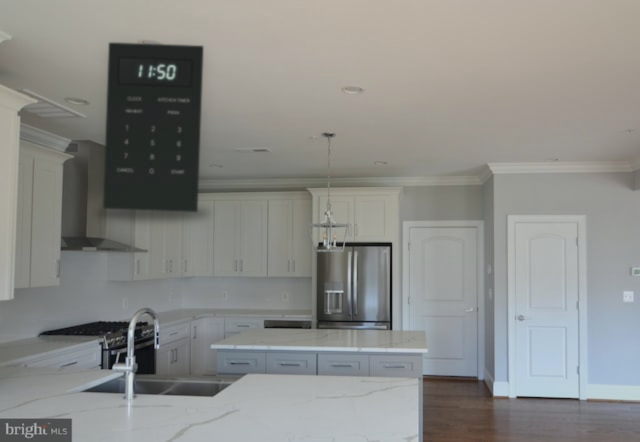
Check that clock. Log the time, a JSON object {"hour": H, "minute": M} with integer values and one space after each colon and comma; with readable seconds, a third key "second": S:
{"hour": 11, "minute": 50}
